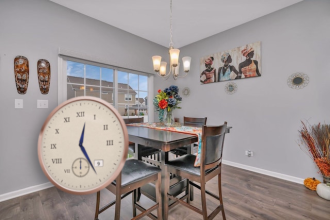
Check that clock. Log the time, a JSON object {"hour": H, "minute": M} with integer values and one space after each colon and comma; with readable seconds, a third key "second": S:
{"hour": 12, "minute": 25}
